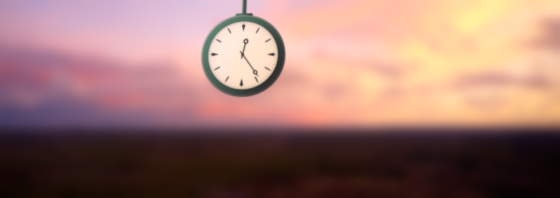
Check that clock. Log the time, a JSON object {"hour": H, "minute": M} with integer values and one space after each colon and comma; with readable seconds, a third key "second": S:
{"hour": 12, "minute": 24}
